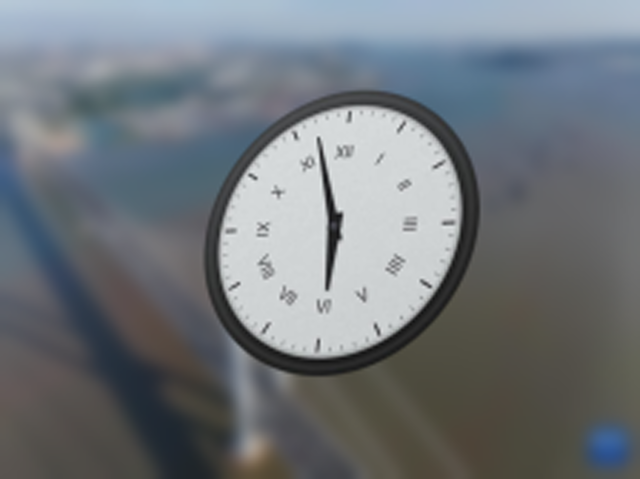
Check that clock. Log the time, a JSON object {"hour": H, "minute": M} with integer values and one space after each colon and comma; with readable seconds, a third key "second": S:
{"hour": 5, "minute": 57}
